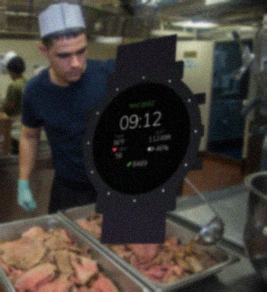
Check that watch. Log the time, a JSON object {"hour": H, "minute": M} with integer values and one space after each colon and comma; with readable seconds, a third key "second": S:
{"hour": 9, "minute": 12}
